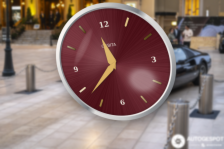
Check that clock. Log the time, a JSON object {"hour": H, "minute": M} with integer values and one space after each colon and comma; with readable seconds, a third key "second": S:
{"hour": 11, "minute": 38}
